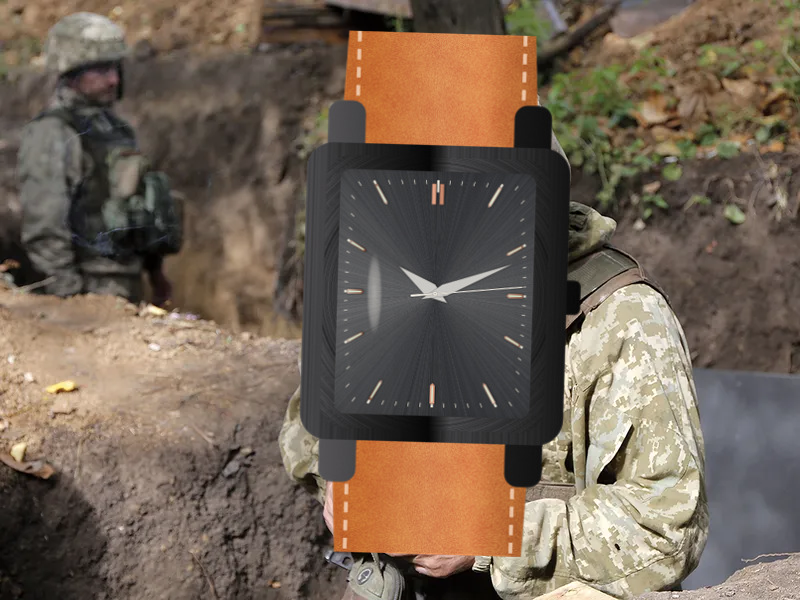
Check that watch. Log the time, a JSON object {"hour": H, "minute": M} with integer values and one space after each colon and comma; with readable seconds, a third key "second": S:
{"hour": 10, "minute": 11, "second": 14}
